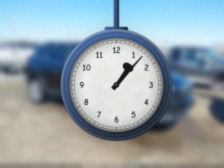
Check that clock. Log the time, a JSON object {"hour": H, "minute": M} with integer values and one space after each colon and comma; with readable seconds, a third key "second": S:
{"hour": 1, "minute": 7}
